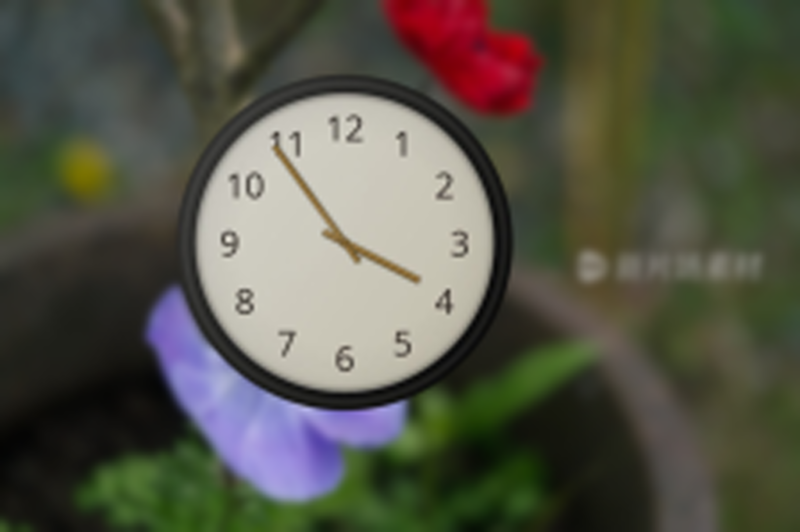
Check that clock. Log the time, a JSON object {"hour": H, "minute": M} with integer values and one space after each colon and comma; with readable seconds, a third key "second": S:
{"hour": 3, "minute": 54}
